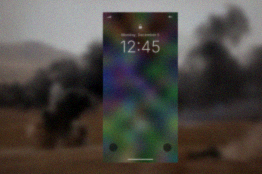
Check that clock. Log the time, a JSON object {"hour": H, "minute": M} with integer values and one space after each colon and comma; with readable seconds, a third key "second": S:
{"hour": 12, "minute": 45}
